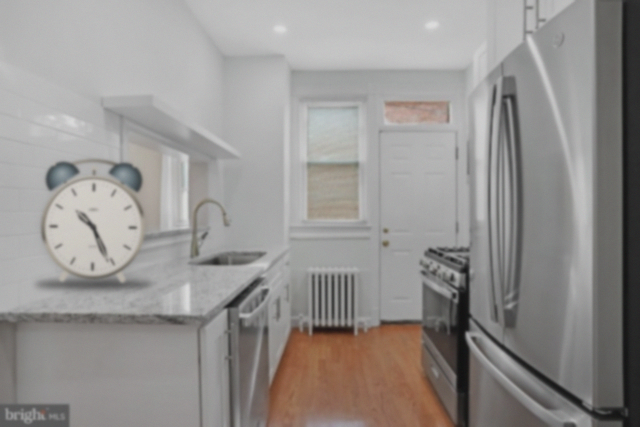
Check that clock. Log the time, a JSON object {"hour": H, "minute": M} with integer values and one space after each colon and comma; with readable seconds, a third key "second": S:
{"hour": 10, "minute": 26}
